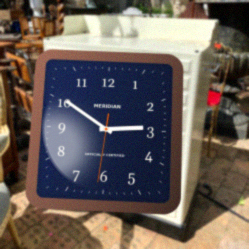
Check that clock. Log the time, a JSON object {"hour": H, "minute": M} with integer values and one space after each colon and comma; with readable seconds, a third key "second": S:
{"hour": 2, "minute": 50, "second": 31}
